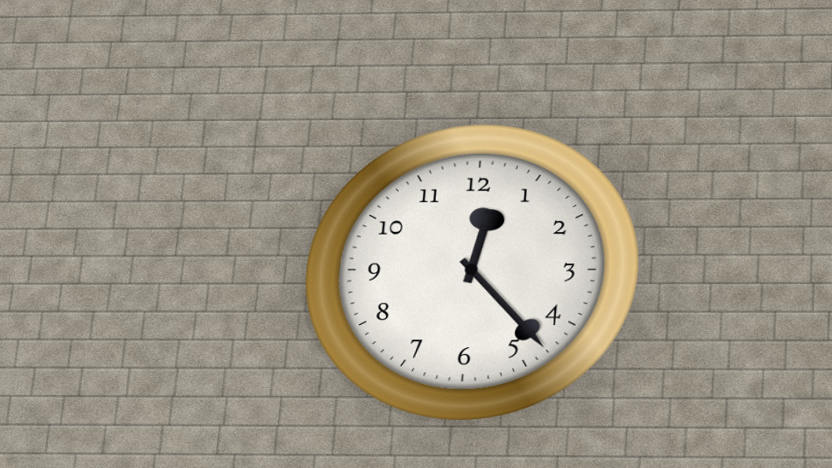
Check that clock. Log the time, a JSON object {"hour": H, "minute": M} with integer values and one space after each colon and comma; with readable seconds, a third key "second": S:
{"hour": 12, "minute": 23}
